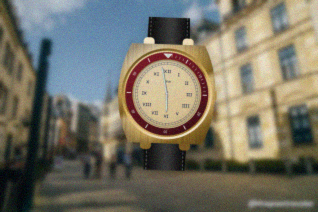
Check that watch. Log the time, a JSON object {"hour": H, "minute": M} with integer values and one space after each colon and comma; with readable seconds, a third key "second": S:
{"hour": 5, "minute": 58}
